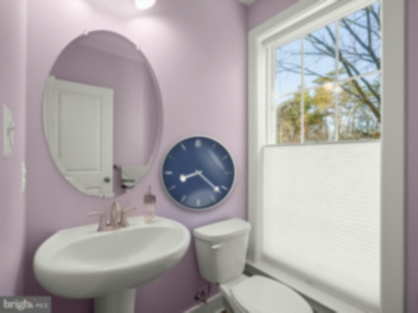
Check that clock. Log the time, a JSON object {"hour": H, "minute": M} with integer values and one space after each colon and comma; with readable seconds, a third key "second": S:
{"hour": 8, "minute": 22}
